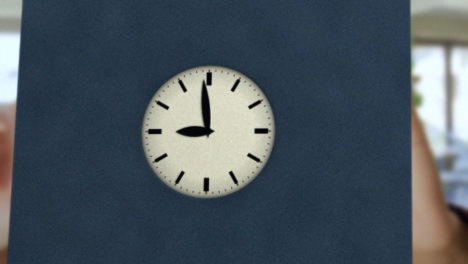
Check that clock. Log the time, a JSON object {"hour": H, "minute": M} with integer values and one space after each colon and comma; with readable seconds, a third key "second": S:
{"hour": 8, "minute": 59}
